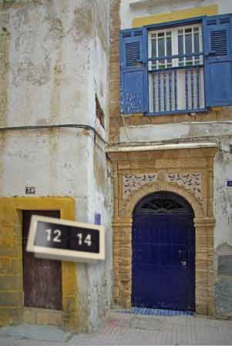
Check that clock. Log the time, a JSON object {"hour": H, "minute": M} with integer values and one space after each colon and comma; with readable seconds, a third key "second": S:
{"hour": 12, "minute": 14}
